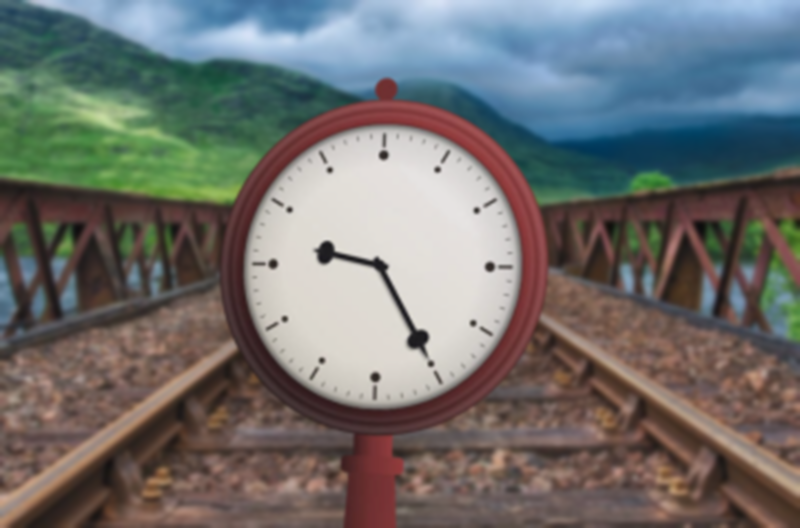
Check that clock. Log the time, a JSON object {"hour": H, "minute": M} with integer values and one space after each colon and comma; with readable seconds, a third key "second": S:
{"hour": 9, "minute": 25}
